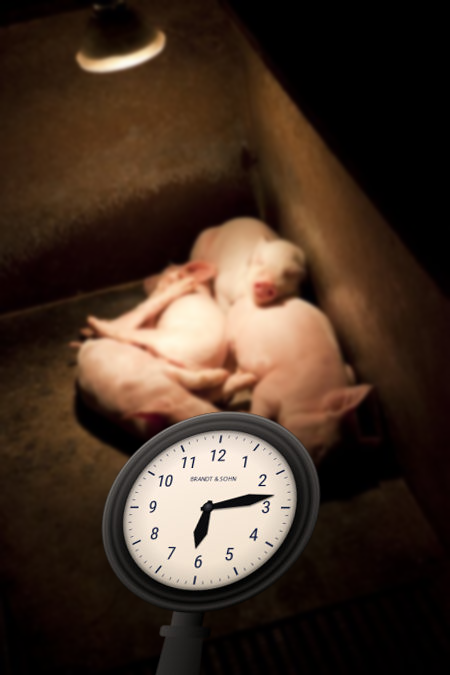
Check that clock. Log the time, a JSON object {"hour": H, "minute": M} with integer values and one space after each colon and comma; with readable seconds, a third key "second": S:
{"hour": 6, "minute": 13}
